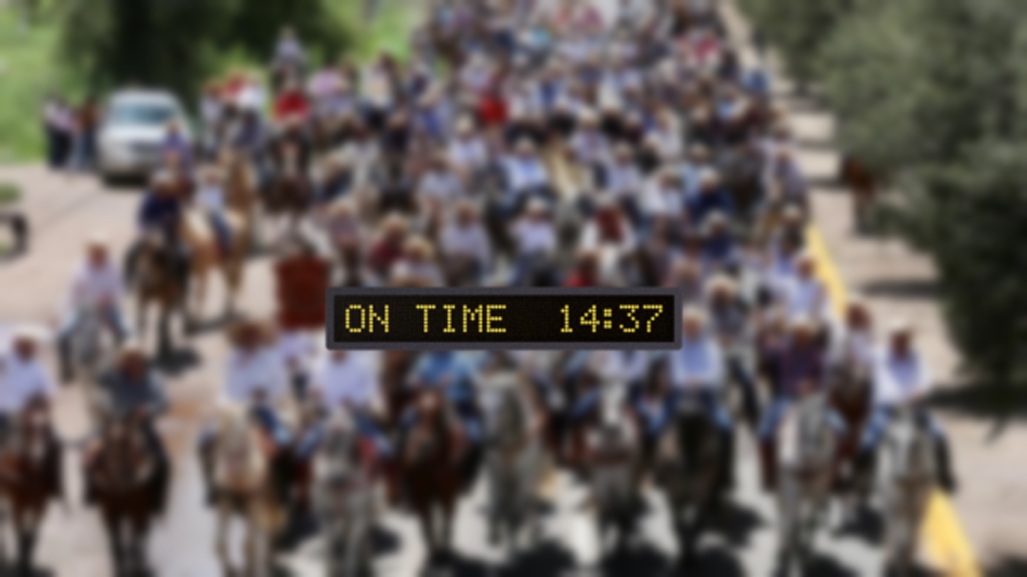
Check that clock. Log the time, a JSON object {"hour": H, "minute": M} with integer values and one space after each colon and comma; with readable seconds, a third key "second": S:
{"hour": 14, "minute": 37}
